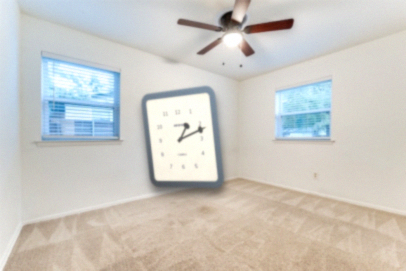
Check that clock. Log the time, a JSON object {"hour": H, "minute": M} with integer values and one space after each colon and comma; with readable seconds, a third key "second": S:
{"hour": 1, "minute": 12}
